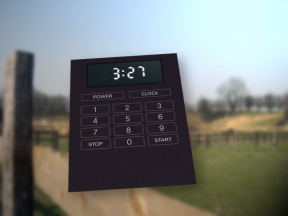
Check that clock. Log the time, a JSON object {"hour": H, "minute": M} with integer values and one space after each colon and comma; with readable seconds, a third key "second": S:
{"hour": 3, "minute": 27}
